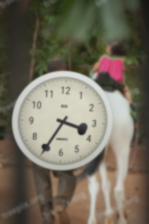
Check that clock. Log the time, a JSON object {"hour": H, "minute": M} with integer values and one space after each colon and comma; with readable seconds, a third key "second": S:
{"hour": 3, "minute": 35}
